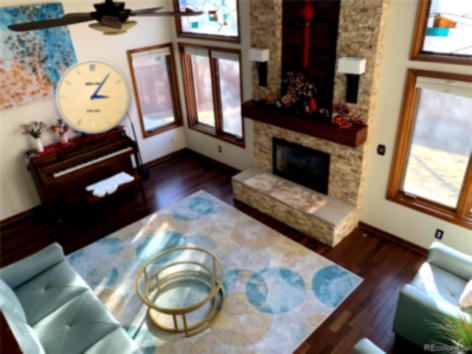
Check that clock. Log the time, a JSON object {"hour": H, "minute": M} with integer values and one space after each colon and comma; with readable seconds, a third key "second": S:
{"hour": 3, "minute": 6}
